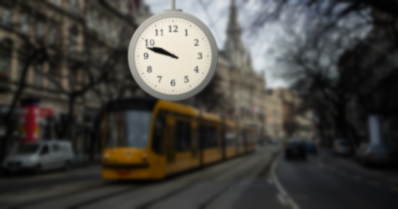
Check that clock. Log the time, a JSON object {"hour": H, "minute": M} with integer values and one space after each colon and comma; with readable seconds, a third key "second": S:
{"hour": 9, "minute": 48}
